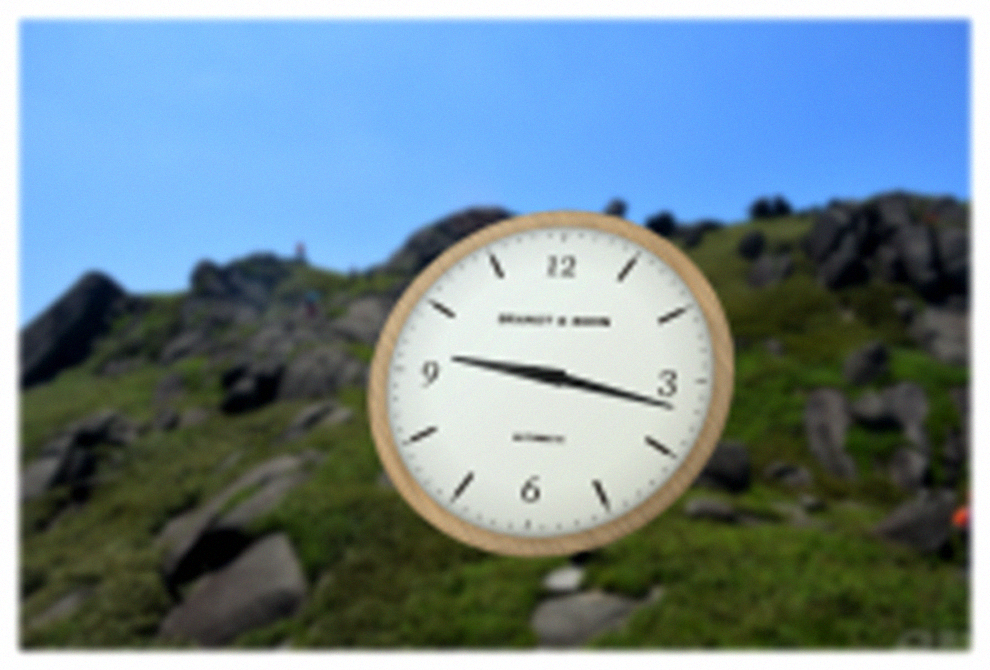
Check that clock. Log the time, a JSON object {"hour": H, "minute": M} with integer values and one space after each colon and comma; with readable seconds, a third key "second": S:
{"hour": 9, "minute": 17}
